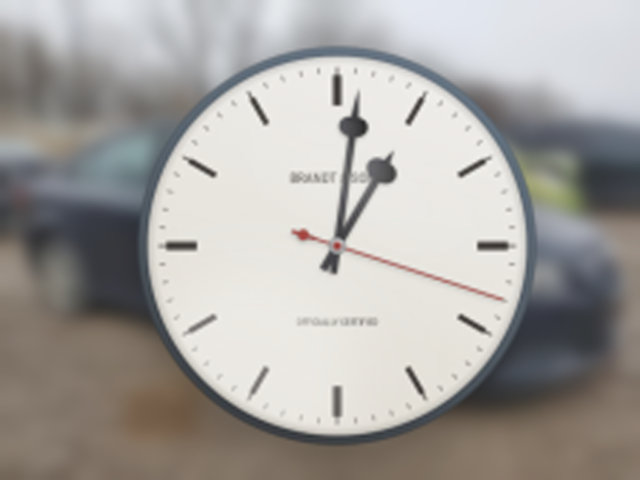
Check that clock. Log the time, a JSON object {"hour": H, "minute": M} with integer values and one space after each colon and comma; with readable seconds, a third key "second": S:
{"hour": 1, "minute": 1, "second": 18}
